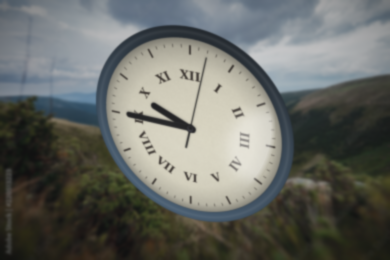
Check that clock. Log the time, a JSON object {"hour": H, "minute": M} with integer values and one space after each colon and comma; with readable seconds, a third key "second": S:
{"hour": 9, "minute": 45, "second": 2}
